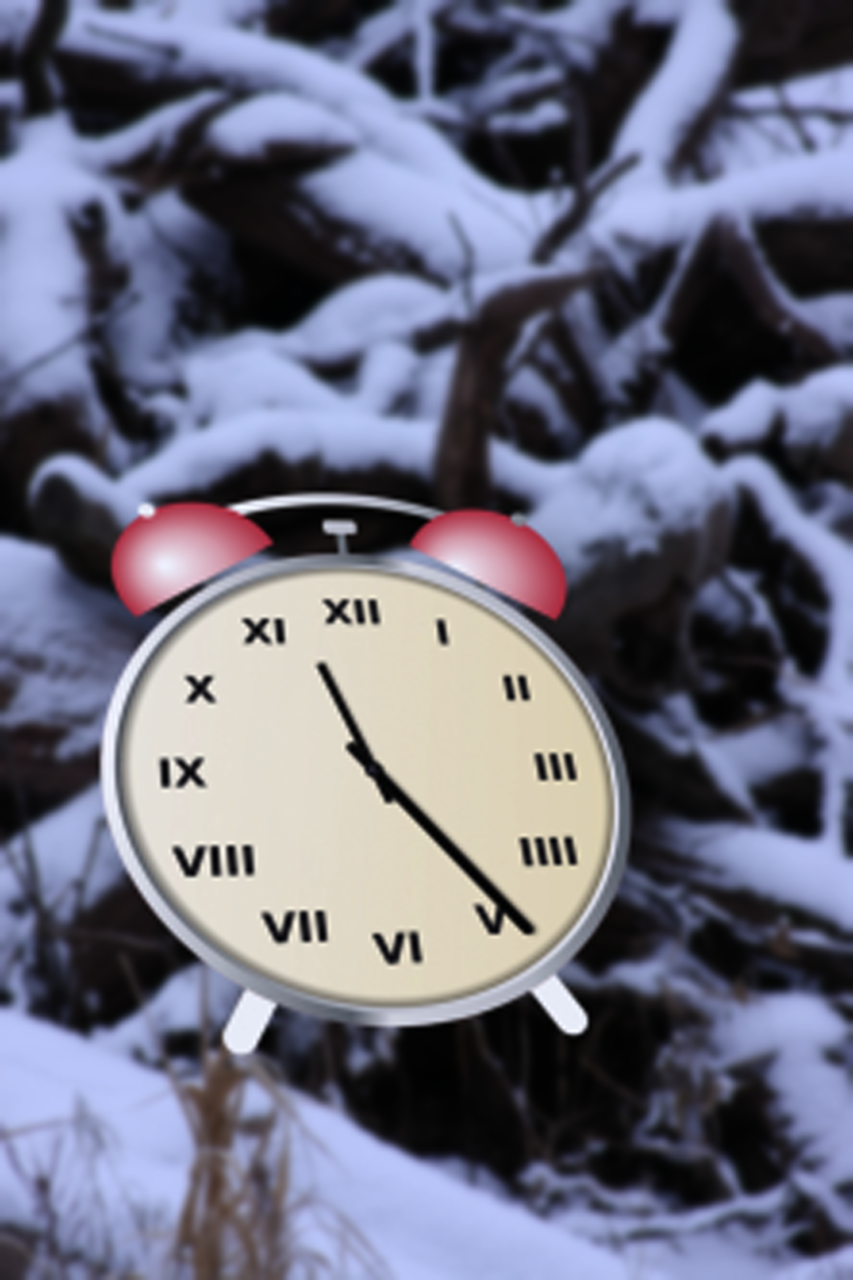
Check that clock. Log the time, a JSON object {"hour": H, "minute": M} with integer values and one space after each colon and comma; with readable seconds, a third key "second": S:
{"hour": 11, "minute": 24}
